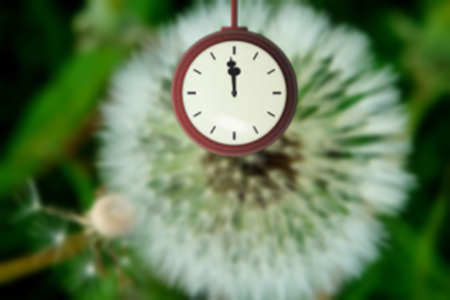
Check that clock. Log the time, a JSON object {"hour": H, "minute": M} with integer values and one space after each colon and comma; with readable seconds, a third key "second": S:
{"hour": 11, "minute": 59}
